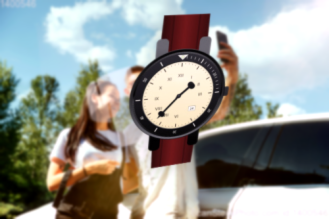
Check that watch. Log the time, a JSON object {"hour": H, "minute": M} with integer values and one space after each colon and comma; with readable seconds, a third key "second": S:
{"hour": 1, "minute": 37}
